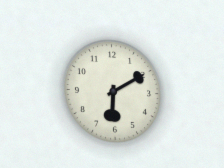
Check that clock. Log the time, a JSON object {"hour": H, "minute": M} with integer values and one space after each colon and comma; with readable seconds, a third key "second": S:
{"hour": 6, "minute": 10}
